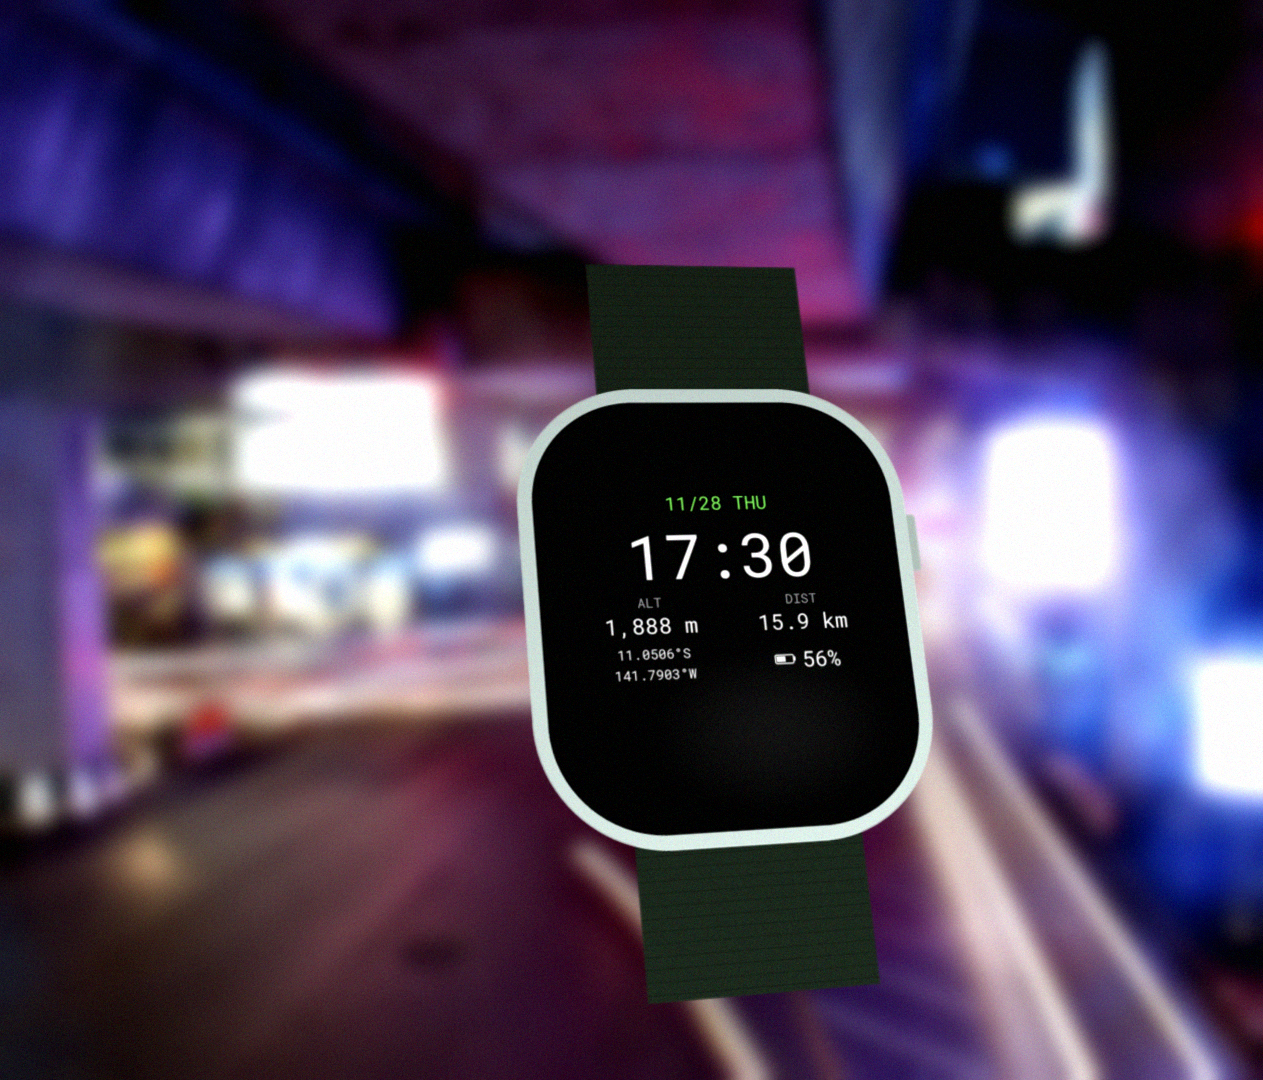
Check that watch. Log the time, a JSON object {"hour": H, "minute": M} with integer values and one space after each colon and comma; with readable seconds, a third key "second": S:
{"hour": 17, "minute": 30}
